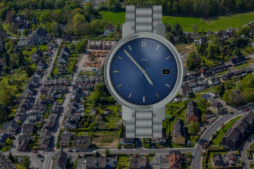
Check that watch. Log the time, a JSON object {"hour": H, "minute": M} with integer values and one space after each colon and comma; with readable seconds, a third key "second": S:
{"hour": 4, "minute": 53}
